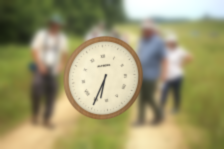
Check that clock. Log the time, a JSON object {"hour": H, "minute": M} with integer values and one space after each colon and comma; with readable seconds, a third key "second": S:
{"hour": 6, "minute": 35}
